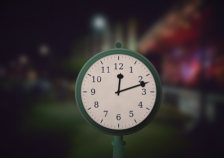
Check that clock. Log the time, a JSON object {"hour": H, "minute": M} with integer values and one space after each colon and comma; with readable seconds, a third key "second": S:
{"hour": 12, "minute": 12}
